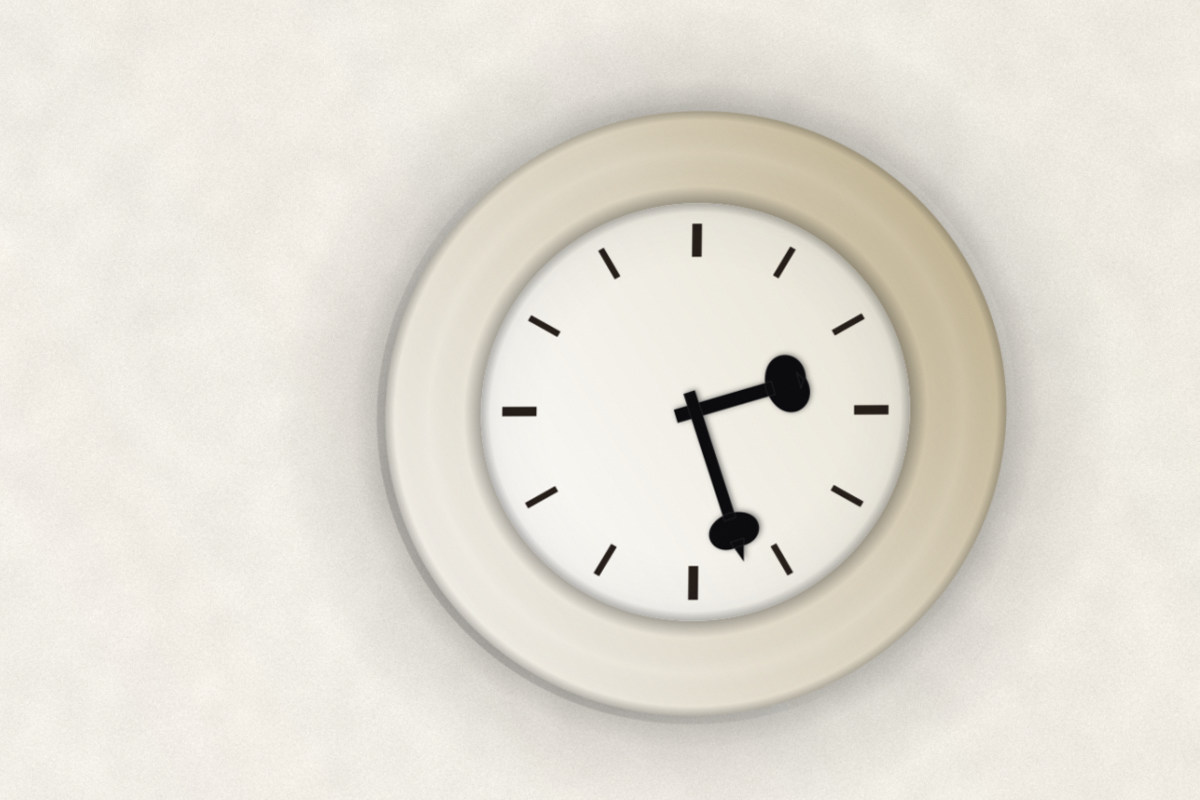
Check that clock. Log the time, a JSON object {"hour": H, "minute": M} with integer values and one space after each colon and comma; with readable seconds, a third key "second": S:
{"hour": 2, "minute": 27}
